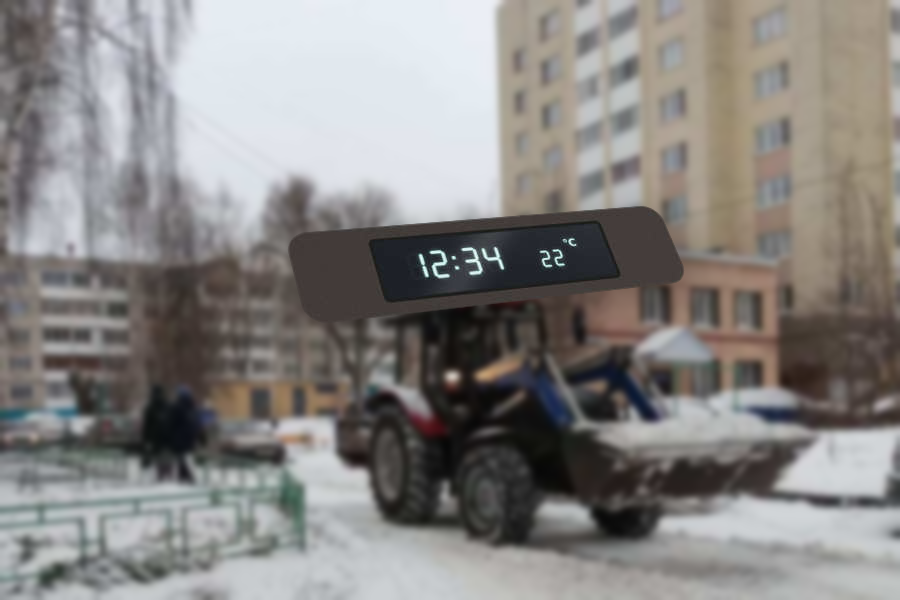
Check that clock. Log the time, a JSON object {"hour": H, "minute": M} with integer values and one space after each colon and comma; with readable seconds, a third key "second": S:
{"hour": 12, "minute": 34}
